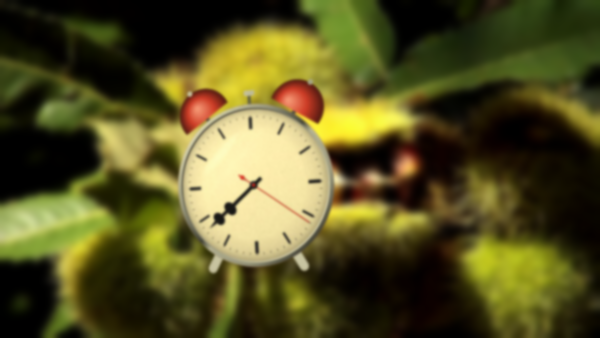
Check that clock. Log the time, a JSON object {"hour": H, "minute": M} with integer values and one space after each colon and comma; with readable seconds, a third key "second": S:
{"hour": 7, "minute": 38, "second": 21}
